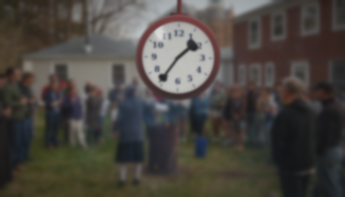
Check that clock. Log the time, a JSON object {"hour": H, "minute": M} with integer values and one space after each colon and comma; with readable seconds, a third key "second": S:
{"hour": 1, "minute": 36}
